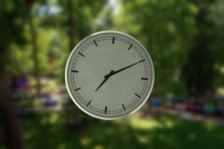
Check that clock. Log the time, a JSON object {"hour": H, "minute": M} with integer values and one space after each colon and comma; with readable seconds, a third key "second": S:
{"hour": 7, "minute": 10}
